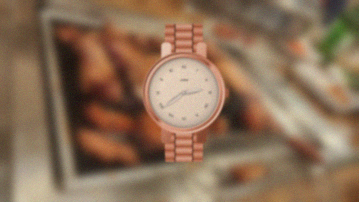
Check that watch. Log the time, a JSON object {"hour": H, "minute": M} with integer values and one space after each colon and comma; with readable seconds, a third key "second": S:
{"hour": 2, "minute": 39}
